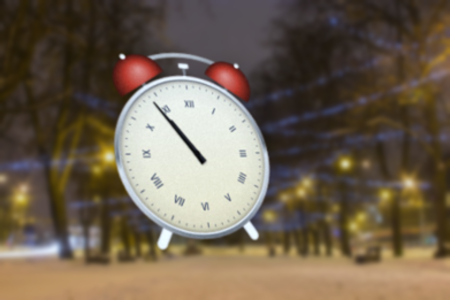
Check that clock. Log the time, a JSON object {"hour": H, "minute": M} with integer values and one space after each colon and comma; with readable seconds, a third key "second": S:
{"hour": 10, "minute": 54}
